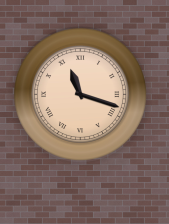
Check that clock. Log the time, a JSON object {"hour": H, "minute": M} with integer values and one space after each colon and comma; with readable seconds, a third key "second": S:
{"hour": 11, "minute": 18}
